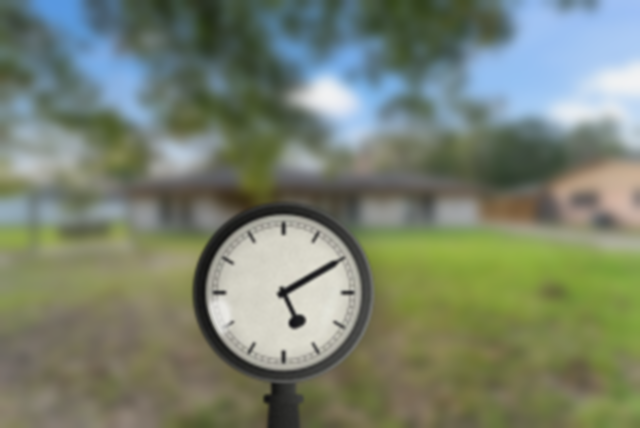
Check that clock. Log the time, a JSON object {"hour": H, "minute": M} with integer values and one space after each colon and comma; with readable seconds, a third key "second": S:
{"hour": 5, "minute": 10}
